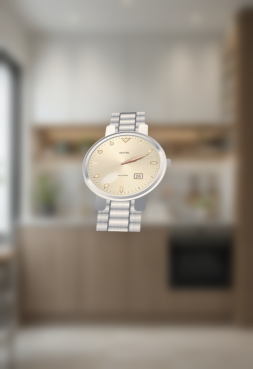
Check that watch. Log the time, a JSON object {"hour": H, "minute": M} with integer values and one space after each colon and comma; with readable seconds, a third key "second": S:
{"hour": 2, "minute": 11}
